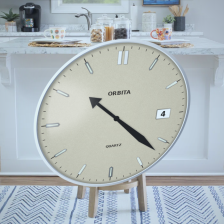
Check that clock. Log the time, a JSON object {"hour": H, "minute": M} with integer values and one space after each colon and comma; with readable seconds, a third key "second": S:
{"hour": 10, "minute": 22}
